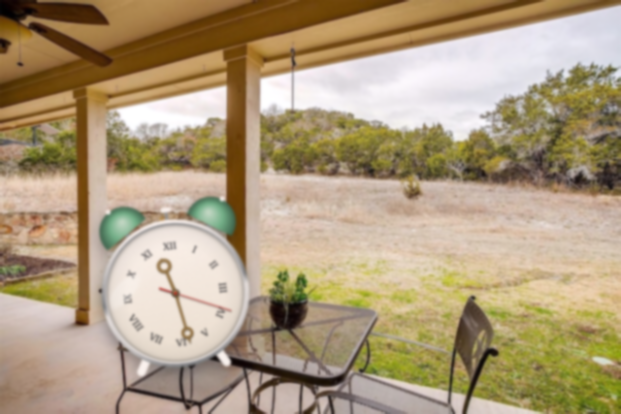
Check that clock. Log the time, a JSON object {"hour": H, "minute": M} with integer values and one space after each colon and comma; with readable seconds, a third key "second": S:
{"hour": 11, "minute": 28, "second": 19}
